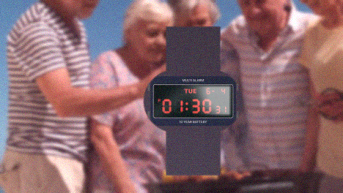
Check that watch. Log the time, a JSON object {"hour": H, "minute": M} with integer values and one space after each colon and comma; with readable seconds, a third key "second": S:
{"hour": 1, "minute": 30, "second": 31}
